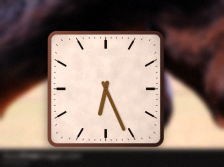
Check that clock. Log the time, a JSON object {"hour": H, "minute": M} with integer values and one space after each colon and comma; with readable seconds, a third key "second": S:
{"hour": 6, "minute": 26}
